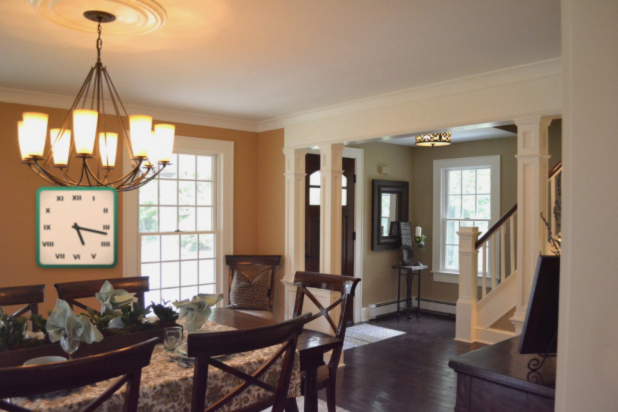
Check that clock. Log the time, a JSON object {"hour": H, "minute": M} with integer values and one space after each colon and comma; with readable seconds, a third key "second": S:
{"hour": 5, "minute": 17}
